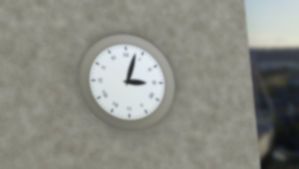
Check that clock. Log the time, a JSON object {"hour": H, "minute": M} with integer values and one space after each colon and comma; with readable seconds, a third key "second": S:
{"hour": 3, "minute": 3}
